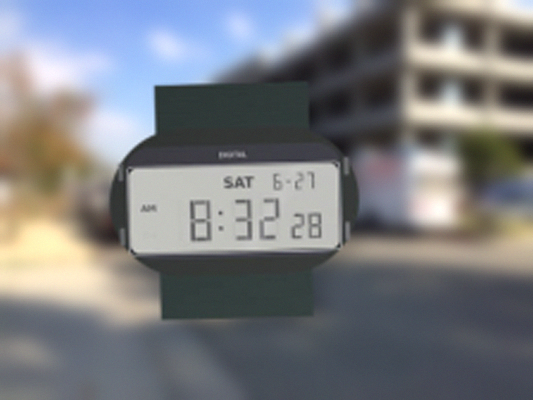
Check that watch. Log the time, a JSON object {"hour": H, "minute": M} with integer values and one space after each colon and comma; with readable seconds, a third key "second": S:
{"hour": 8, "minute": 32, "second": 28}
